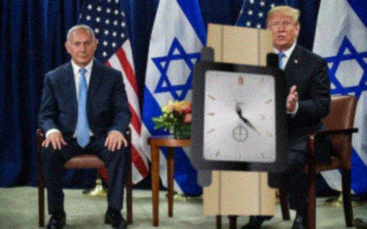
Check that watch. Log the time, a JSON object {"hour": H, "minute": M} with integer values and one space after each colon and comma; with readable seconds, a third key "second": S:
{"hour": 11, "minute": 22}
